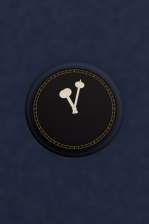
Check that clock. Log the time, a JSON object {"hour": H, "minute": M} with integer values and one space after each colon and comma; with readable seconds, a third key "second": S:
{"hour": 11, "minute": 2}
